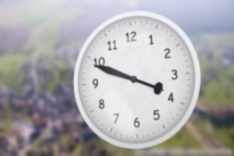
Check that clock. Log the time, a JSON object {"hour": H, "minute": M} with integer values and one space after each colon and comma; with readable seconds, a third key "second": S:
{"hour": 3, "minute": 49}
